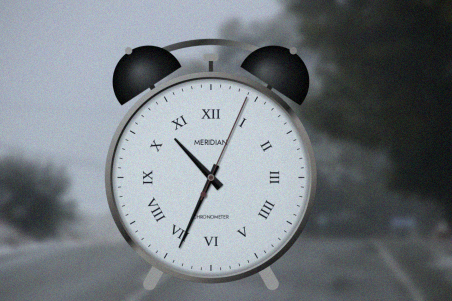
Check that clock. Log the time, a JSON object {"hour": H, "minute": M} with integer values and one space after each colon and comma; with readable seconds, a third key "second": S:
{"hour": 10, "minute": 34, "second": 4}
